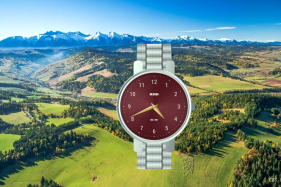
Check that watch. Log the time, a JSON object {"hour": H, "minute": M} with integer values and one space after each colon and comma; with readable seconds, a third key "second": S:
{"hour": 4, "minute": 41}
